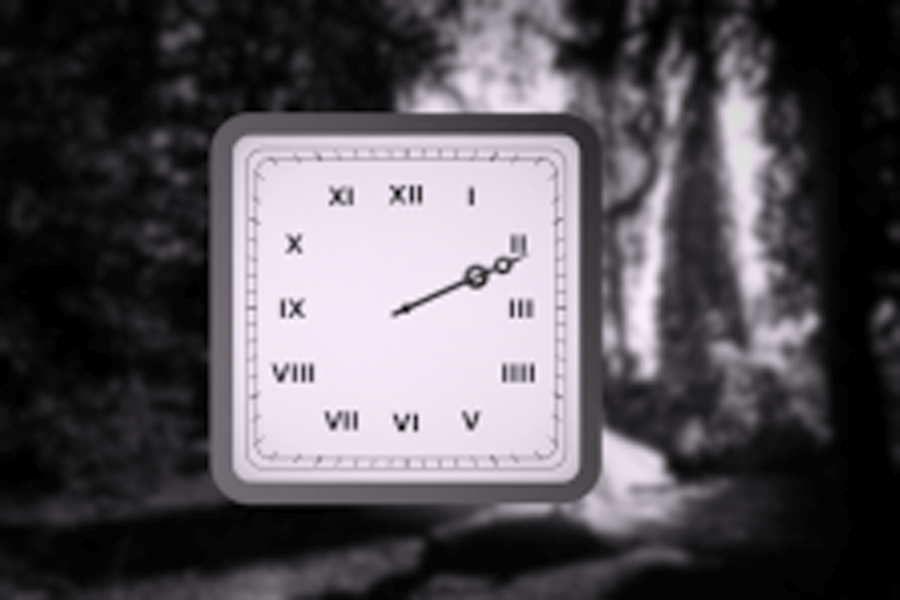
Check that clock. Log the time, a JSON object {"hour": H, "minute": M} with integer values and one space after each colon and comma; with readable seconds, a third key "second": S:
{"hour": 2, "minute": 11}
